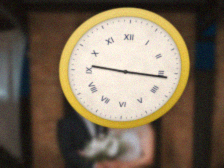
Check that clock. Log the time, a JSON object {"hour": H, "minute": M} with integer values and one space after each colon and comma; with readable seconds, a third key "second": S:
{"hour": 9, "minute": 16}
